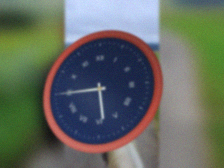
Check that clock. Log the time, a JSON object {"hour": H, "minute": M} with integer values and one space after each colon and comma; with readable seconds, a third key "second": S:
{"hour": 5, "minute": 45}
